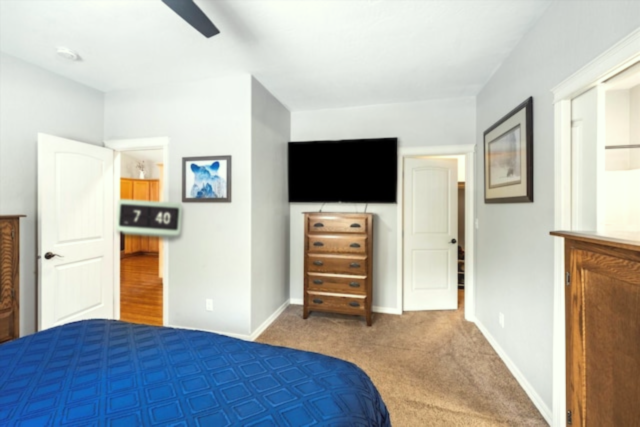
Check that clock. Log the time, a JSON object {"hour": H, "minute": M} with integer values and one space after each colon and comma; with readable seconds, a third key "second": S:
{"hour": 7, "minute": 40}
